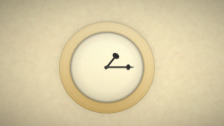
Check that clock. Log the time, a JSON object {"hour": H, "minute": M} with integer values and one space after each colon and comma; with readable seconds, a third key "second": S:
{"hour": 1, "minute": 15}
